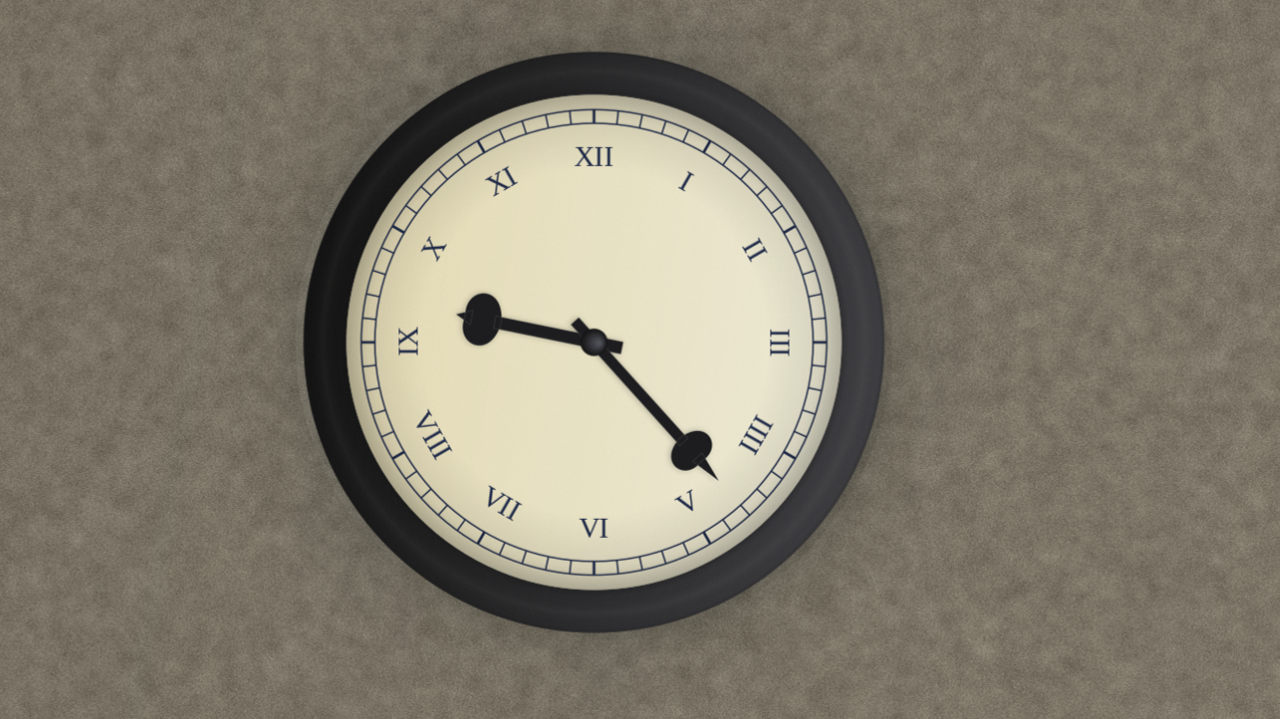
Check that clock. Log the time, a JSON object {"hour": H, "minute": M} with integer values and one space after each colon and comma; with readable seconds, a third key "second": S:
{"hour": 9, "minute": 23}
